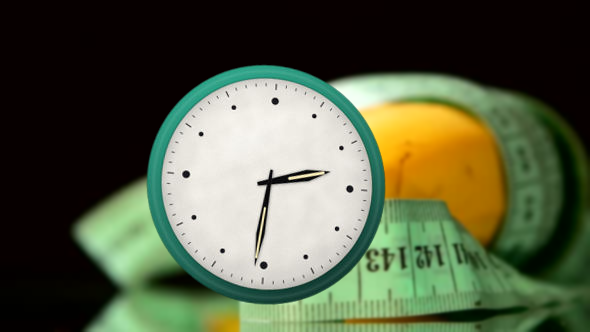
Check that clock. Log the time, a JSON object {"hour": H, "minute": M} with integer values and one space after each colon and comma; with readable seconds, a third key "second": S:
{"hour": 2, "minute": 31}
